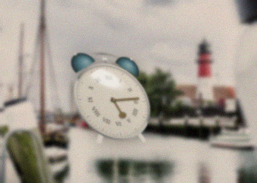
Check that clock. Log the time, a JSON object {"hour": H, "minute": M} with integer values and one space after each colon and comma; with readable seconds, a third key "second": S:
{"hour": 5, "minute": 14}
